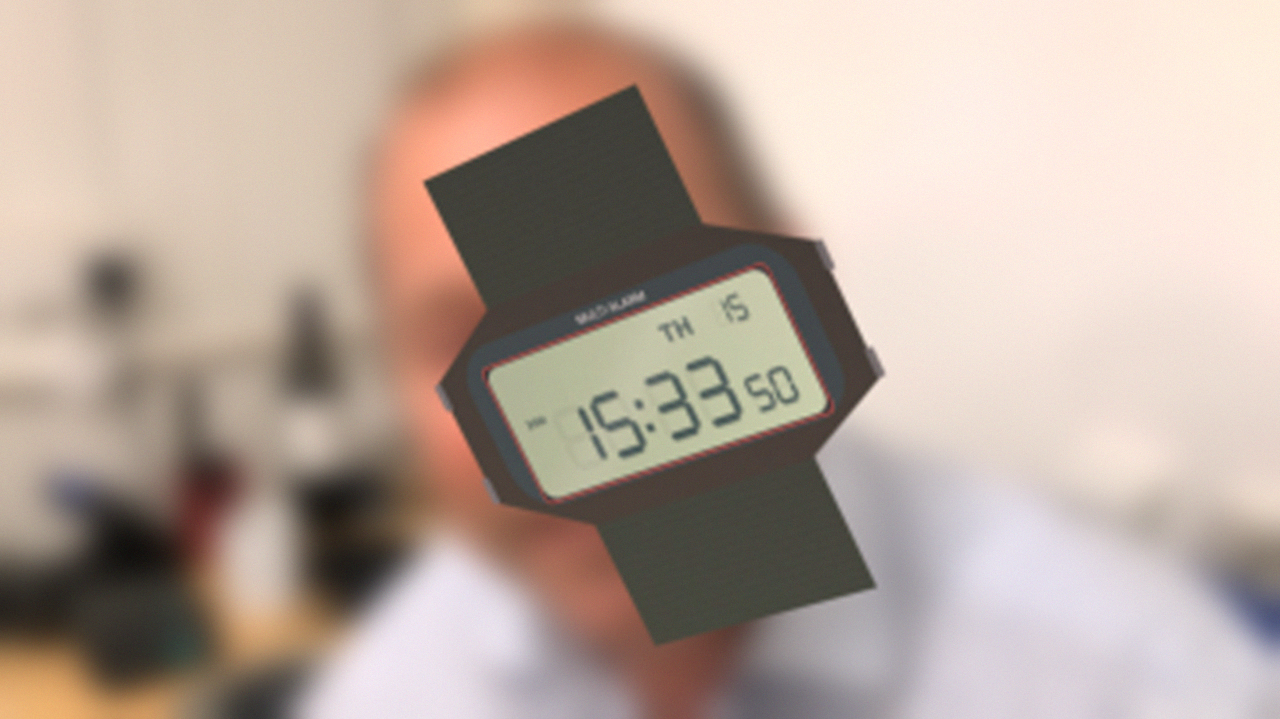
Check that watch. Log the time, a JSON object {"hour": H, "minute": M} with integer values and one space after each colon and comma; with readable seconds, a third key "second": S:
{"hour": 15, "minute": 33, "second": 50}
